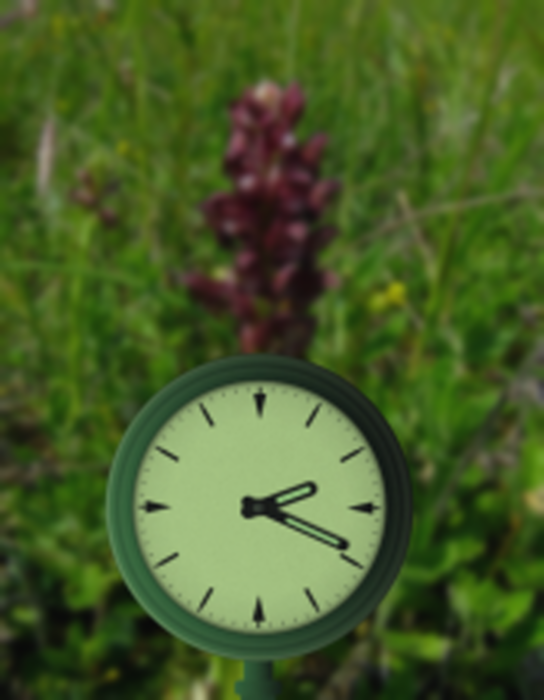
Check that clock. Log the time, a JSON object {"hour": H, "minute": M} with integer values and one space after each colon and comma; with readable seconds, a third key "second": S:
{"hour": 2, "minute": 19}
